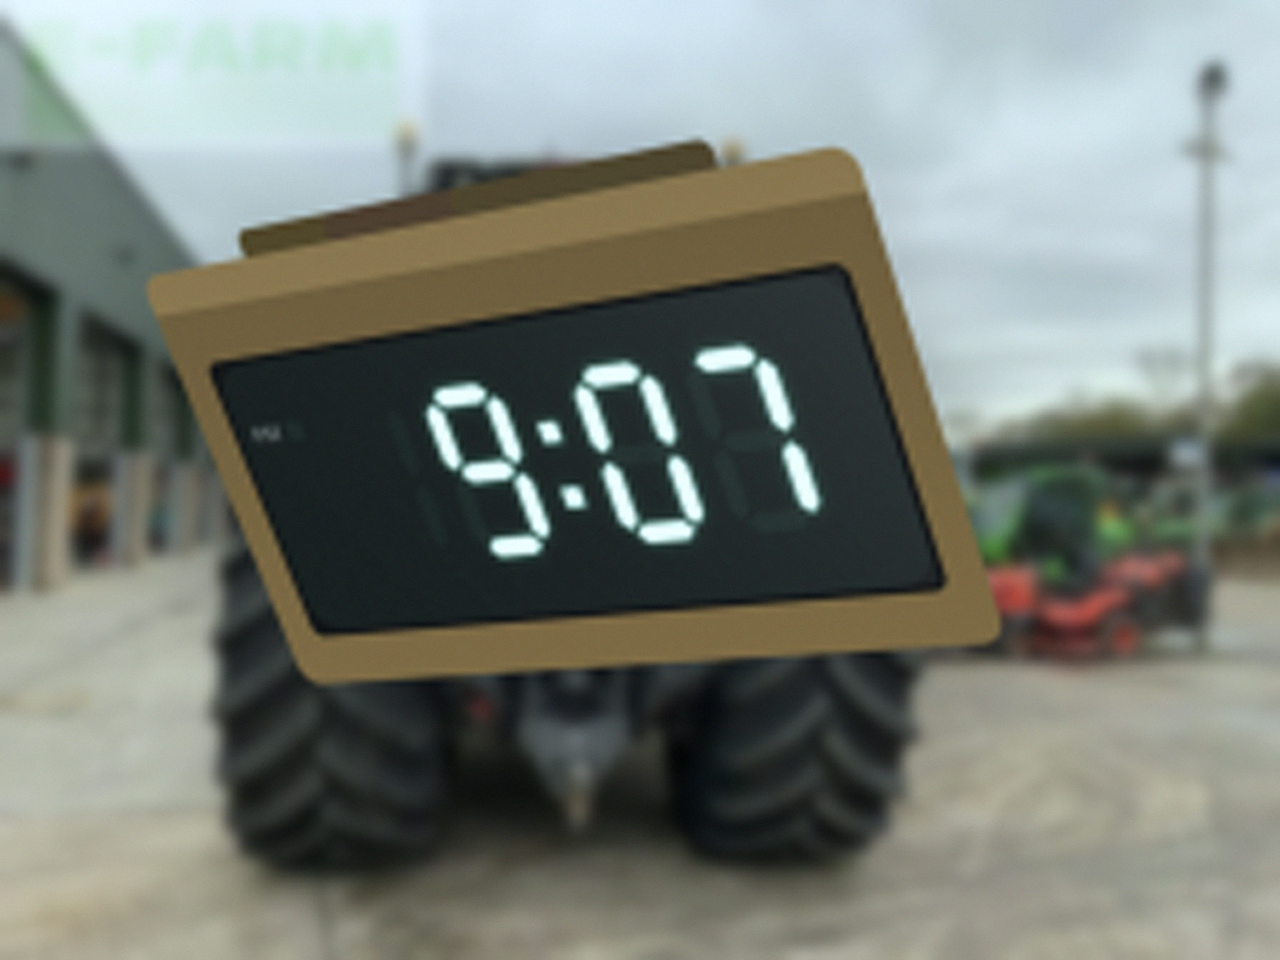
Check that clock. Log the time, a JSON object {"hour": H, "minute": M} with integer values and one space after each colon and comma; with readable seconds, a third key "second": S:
{"hour": 9, "minute": 7}
